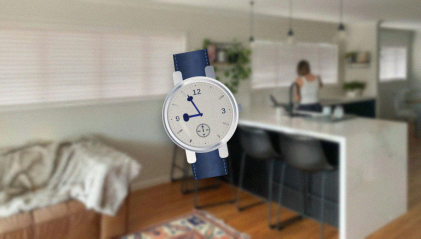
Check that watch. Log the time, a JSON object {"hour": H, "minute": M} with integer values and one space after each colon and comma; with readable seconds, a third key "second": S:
{"hour": 8, "minute": 56}
